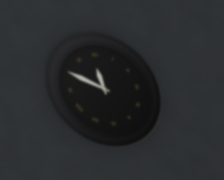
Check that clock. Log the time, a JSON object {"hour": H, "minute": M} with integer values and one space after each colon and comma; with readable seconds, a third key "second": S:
{"hour": 11, "minute": 50}
